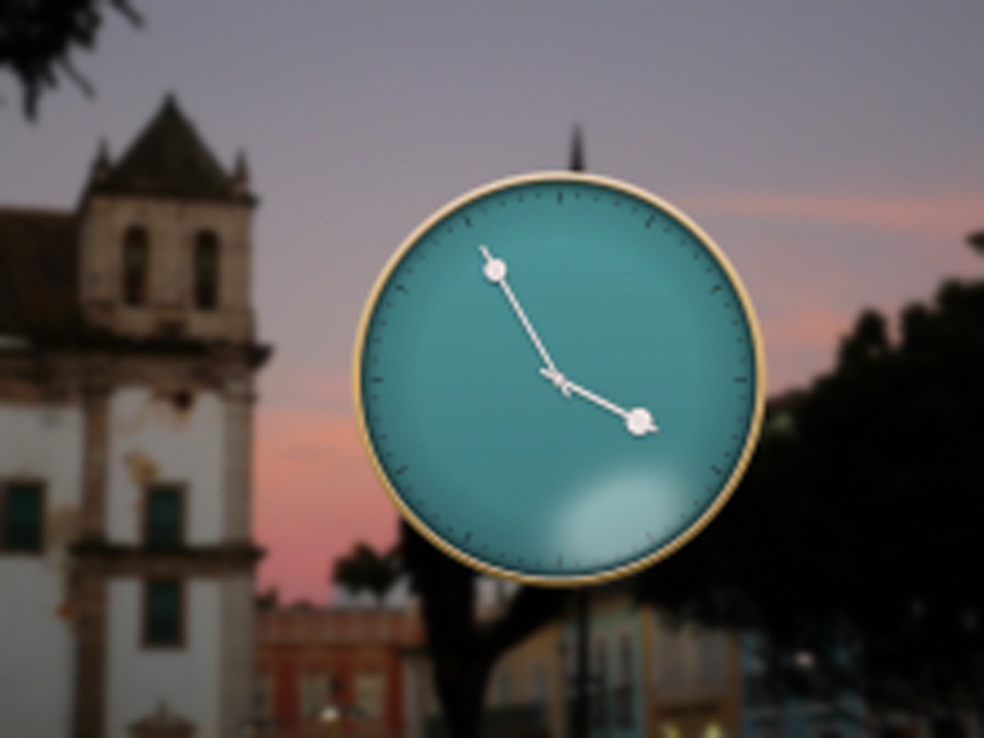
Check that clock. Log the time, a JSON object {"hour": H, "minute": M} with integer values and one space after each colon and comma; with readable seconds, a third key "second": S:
{"hour": 3, "minute": 55}
